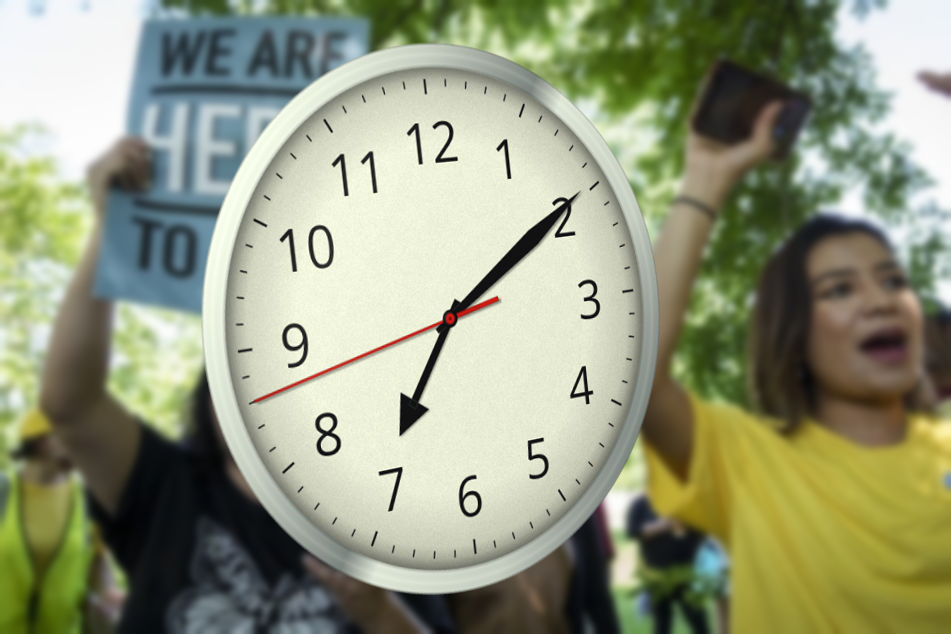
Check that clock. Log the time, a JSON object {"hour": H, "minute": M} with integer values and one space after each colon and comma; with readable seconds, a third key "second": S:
{"hour": 7, "minute": 9, "second": 43}
